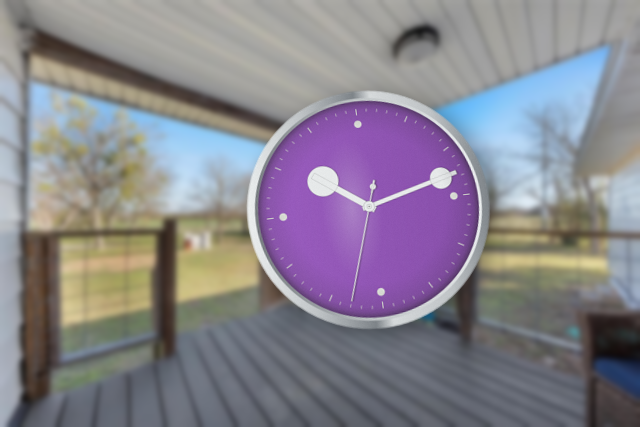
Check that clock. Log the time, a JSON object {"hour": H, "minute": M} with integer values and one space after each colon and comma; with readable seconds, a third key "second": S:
{"hour": 10, "minute": 12, "second": 33}
